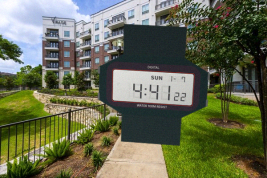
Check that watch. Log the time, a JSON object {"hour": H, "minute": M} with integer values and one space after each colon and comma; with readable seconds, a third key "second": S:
{"hour": 4, "minute": 41, "second": 22}
